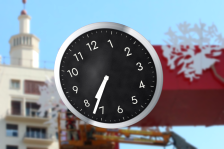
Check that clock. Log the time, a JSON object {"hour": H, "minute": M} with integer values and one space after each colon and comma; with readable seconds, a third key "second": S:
{"hour": 7, "minute": 37}
